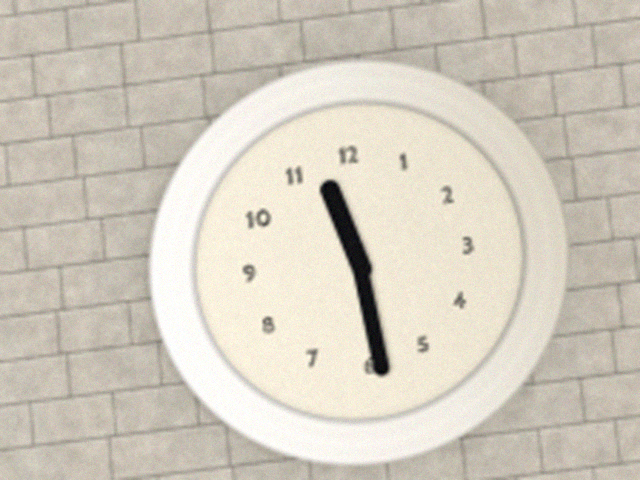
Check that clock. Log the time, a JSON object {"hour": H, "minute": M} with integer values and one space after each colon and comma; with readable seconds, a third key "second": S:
{"hour": 11, "minute": 29}
